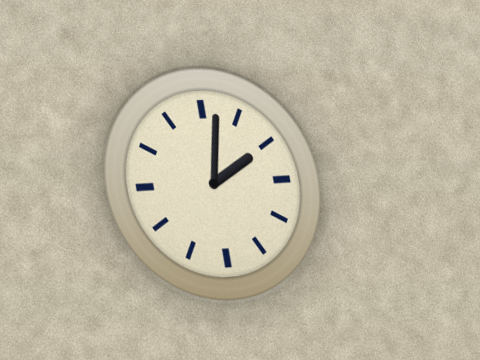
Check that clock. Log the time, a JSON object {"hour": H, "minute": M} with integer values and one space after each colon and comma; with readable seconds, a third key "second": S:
{"hour": 2, "minute": 2}
